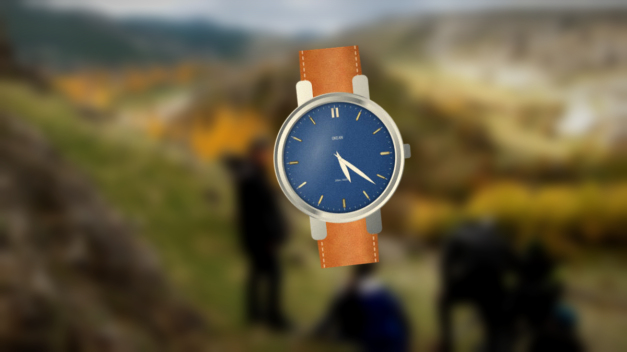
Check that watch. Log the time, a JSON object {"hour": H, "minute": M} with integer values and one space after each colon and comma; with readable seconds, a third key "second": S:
{"hour": 5, "minute": 22}
